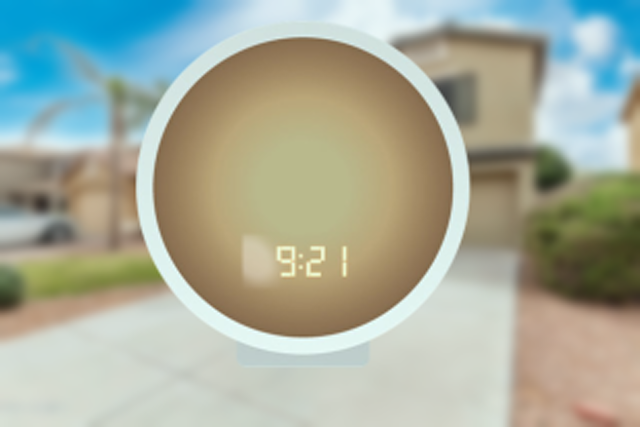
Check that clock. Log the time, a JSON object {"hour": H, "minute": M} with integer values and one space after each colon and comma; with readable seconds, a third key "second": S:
{"hour": 9, "minute": 21}
